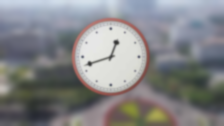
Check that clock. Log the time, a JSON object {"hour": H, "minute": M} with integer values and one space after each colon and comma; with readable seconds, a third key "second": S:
{"hour": 12, "minute": 42}
